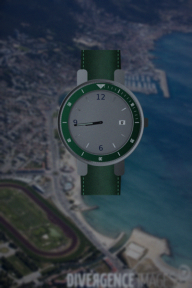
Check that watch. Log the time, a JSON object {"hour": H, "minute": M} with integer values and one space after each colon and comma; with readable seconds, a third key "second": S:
{"hour": 8, "minute": 44}
